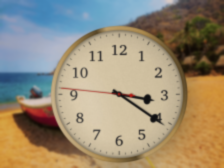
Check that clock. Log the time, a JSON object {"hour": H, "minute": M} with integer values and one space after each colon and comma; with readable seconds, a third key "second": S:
{"hour": 3, "minute": 20, "second": 46}
